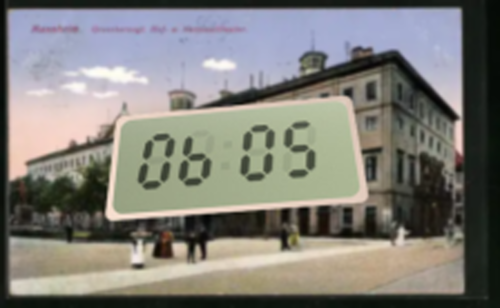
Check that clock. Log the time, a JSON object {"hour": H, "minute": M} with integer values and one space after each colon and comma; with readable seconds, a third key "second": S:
{"hour": 6, "minute": 5}
